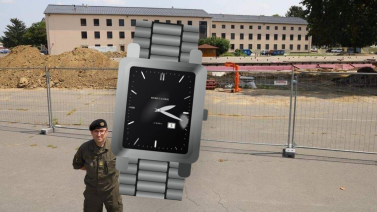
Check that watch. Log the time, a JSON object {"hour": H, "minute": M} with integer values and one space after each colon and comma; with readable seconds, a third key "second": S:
{"hour": 2, "minute": 18}
